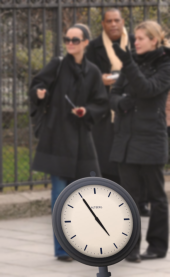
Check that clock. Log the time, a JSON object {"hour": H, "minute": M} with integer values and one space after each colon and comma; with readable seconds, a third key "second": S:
{"hour": 4, "minute": 55}
